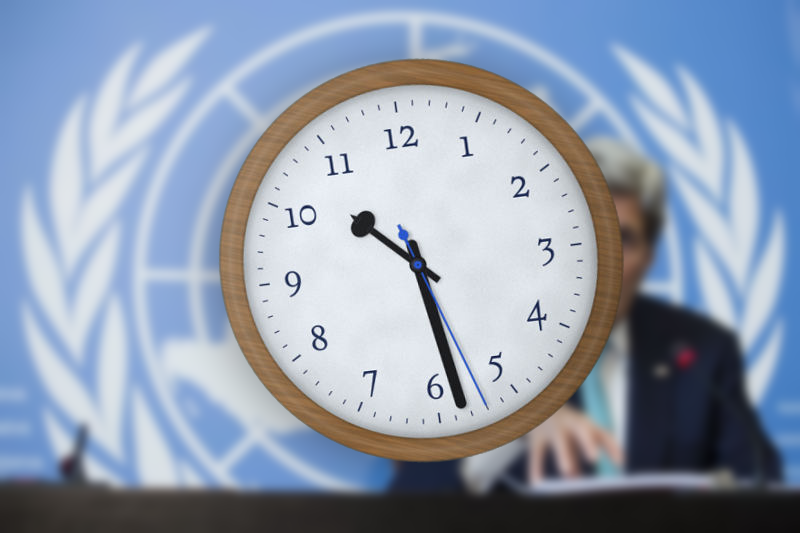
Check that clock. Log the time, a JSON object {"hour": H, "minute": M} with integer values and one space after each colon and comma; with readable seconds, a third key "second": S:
{"hour": 10, "minute": 28, "second": 27}
